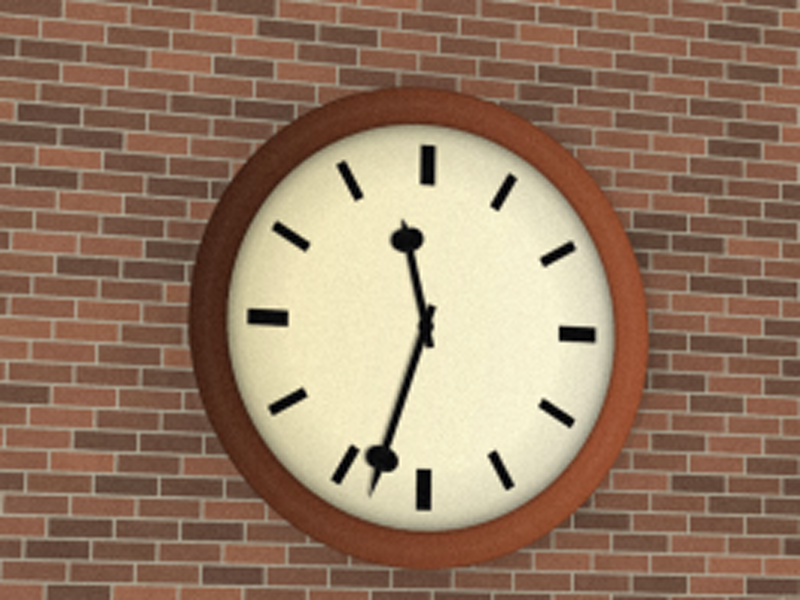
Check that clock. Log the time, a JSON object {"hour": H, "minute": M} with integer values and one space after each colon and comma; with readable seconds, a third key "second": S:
{"hour": 11, "minute": 33}
